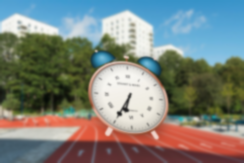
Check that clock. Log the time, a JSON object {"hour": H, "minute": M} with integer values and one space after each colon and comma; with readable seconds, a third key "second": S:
{"hour": 6, "minute": 35}
